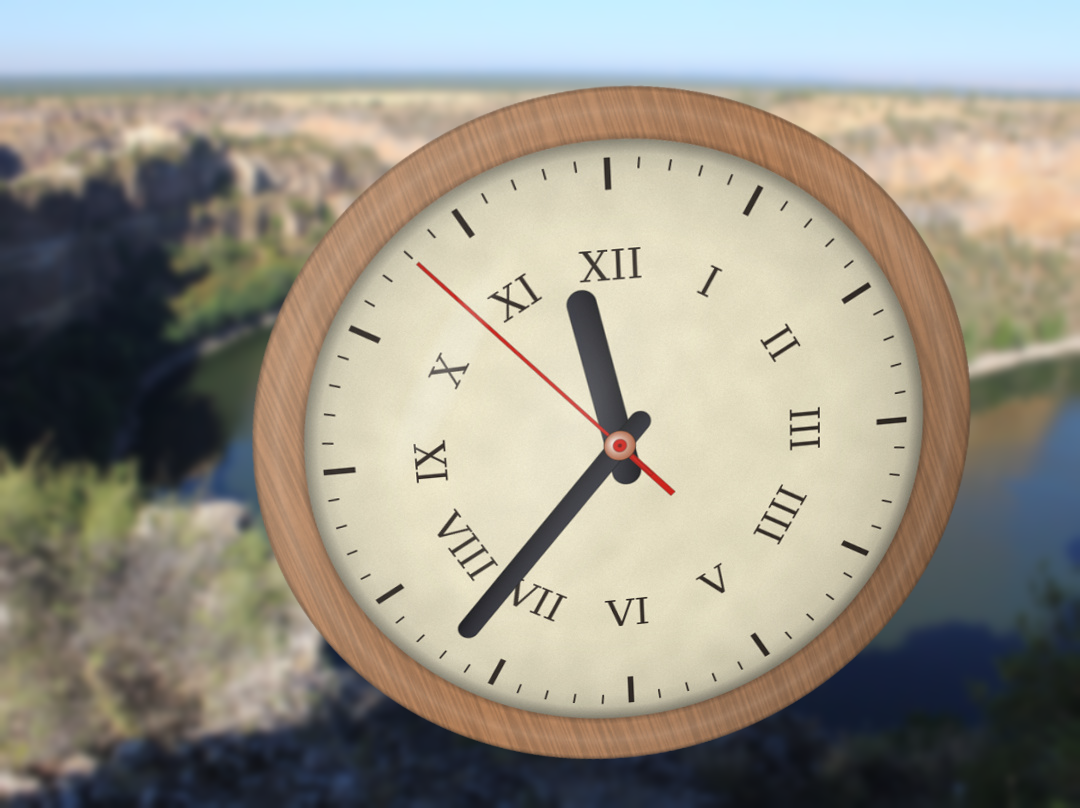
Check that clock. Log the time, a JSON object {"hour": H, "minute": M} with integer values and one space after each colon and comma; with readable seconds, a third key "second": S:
{"hour": 11, "minute": 36, "second": 53}
